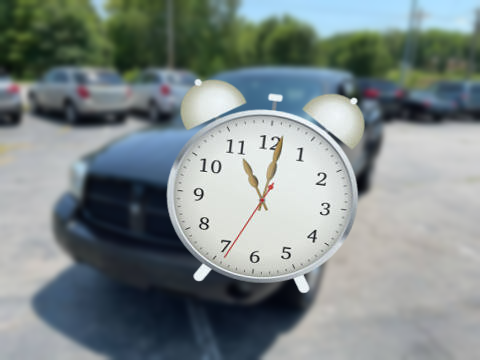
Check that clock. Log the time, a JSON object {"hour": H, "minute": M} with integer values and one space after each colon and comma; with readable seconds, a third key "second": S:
{"hour": 11, "minute": 1, "second": 34}
